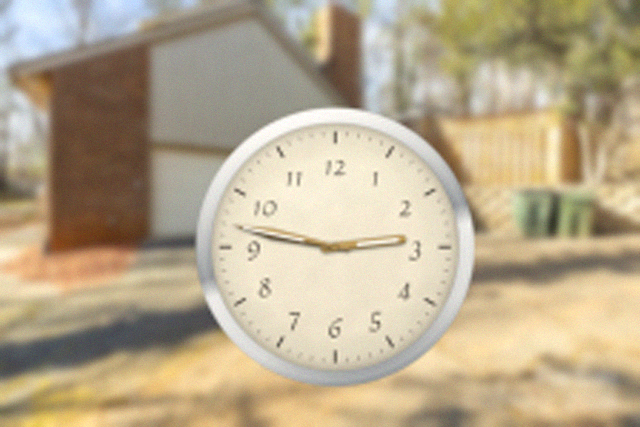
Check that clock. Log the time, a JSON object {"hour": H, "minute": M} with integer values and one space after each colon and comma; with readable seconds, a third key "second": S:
{"hour": 2, "minute": 47}
